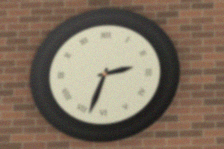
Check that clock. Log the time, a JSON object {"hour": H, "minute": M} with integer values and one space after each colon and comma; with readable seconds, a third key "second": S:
{"hour": 2, "minute": 33}
